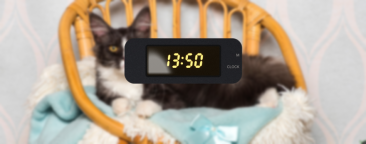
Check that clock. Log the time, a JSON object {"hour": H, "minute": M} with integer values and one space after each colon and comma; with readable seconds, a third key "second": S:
{"hour": 13, "minute": 50}
